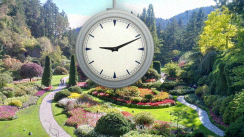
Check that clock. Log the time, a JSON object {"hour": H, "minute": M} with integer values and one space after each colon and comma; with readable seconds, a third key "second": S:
{"hour": 9, "minute": 11}
